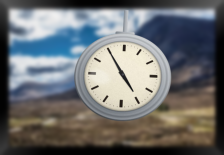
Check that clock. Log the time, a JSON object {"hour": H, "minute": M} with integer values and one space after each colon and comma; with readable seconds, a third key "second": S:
{"hour": 4, "minute": 55}
